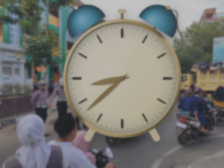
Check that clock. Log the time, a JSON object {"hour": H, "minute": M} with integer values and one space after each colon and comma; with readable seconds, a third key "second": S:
{"hour": 8, "minute": 38}
